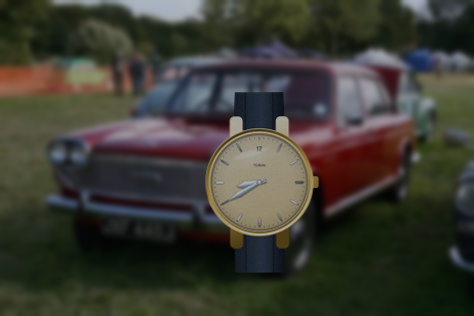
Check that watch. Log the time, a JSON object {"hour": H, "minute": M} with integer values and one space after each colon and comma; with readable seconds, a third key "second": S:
{"hour": 8, "minute": 40}
